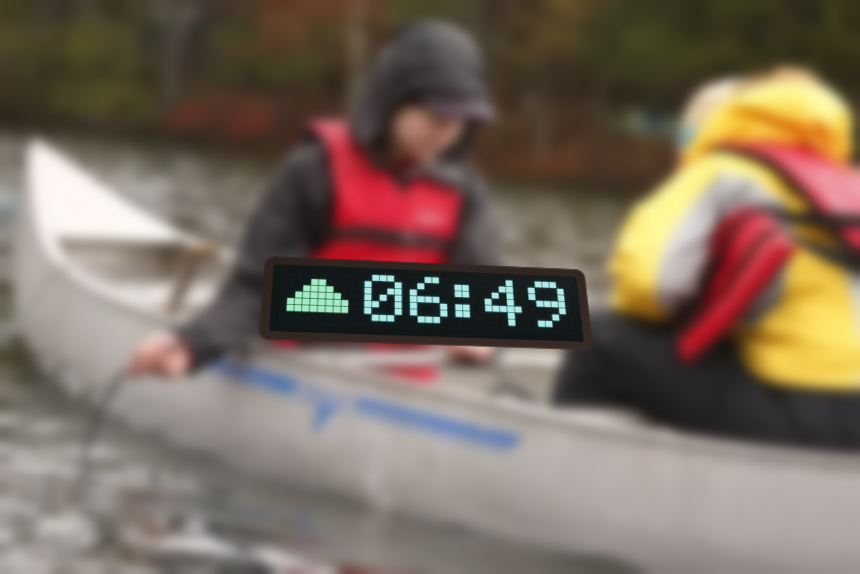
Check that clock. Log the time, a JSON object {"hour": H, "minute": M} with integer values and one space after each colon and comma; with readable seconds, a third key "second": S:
{"hour": 6, "minute": 49}
